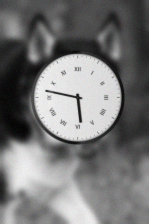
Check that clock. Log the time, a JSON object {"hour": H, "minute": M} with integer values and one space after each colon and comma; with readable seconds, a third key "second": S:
{"hour": 5, "minute": 47}
